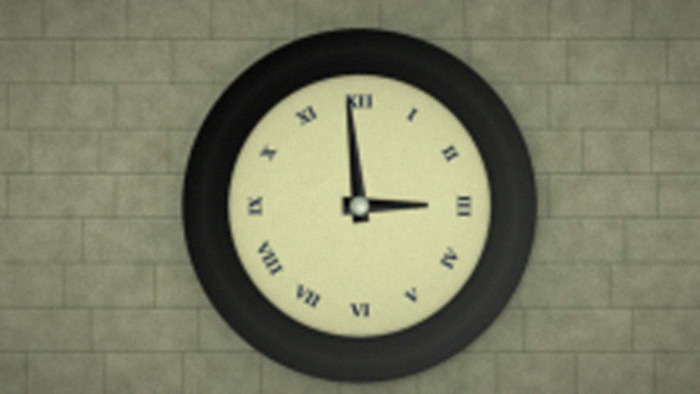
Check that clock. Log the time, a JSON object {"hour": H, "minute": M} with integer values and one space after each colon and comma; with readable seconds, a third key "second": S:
{"hour": 2, "minute": 59}
